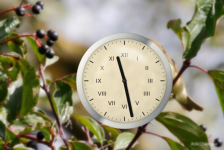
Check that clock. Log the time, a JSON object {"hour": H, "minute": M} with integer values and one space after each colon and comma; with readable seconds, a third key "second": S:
{"hour": 11, "minute": 28}
